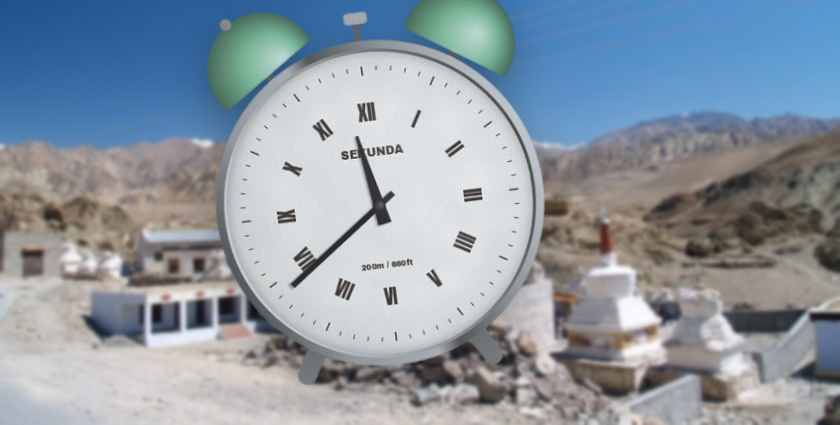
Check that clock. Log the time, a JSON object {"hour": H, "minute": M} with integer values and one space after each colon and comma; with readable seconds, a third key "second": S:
{"hour": 11, "minute": 39}
